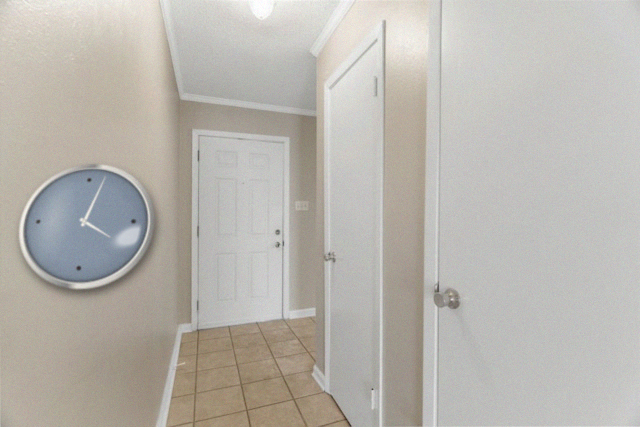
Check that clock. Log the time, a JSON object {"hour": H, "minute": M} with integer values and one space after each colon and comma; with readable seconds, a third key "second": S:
{"hour": 4, "minute": 3}
